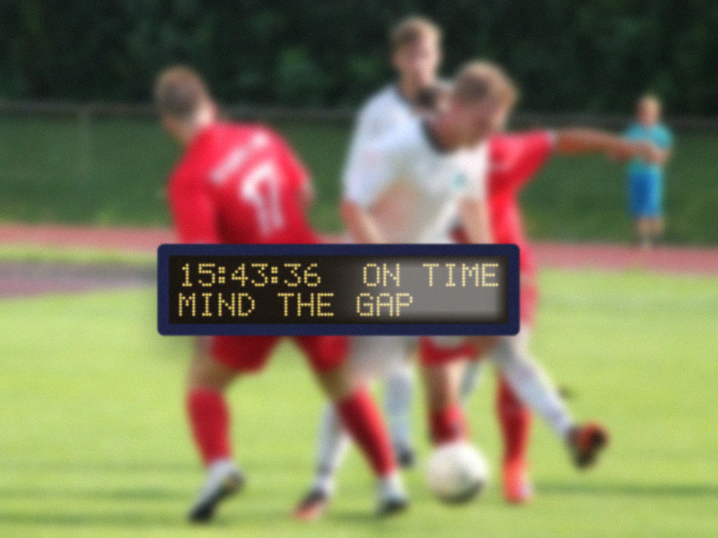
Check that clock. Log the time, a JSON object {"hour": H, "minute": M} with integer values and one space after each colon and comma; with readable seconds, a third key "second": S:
{"hour": 15, "minute": 43, "second": 36}
